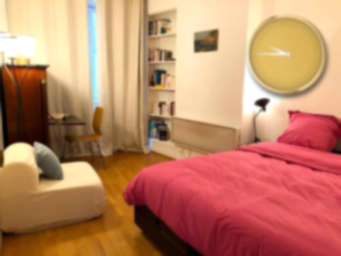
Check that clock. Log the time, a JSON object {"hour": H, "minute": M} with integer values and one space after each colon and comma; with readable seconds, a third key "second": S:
{"hour": 9, "minute": 45}
